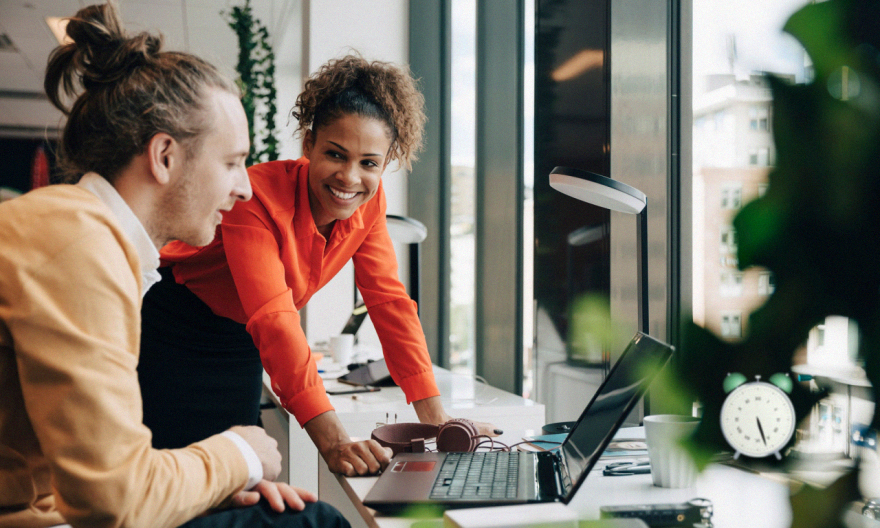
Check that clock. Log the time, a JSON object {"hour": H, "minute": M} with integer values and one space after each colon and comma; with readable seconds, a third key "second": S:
{"hour": 5, "minute": 27}
